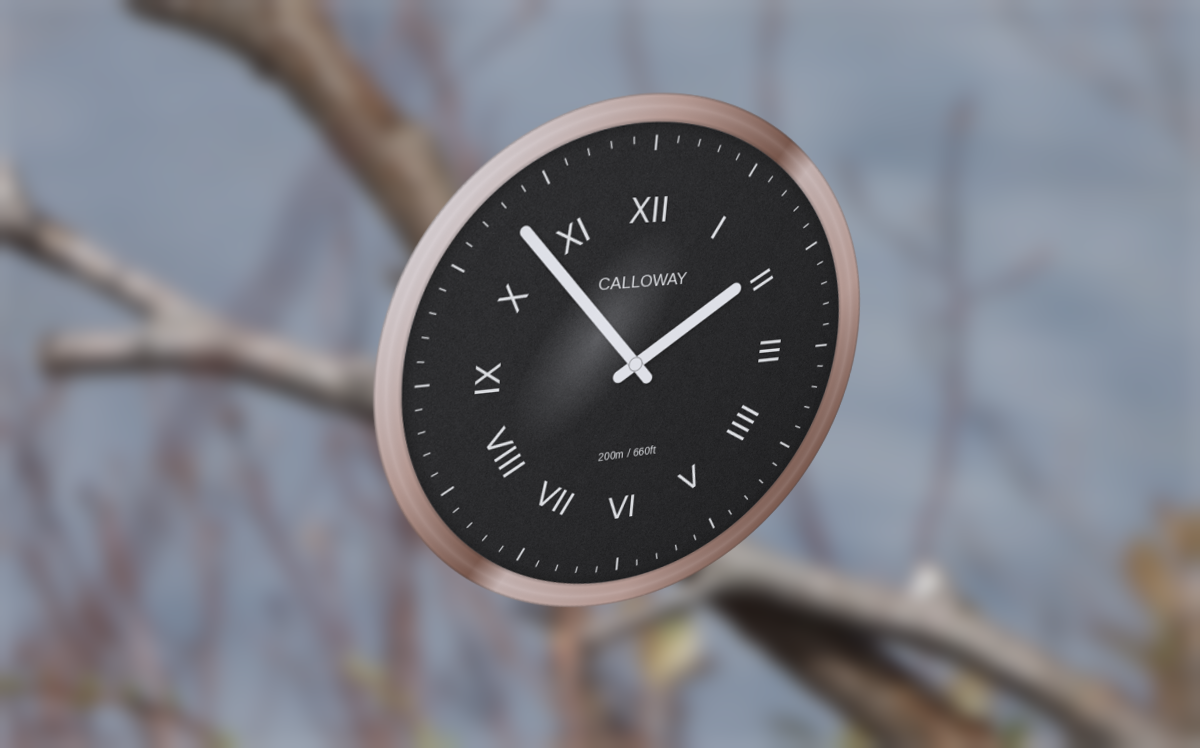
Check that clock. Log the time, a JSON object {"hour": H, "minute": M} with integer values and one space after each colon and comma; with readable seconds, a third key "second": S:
{"hour": 1, "minute": 53}
